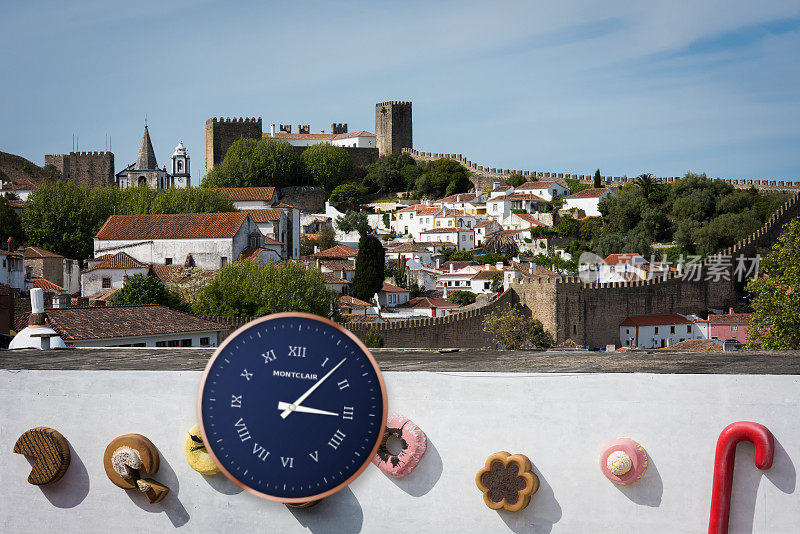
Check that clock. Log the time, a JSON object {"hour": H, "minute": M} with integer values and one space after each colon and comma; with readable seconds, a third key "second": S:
{"hour": 3, "minute": 7}
